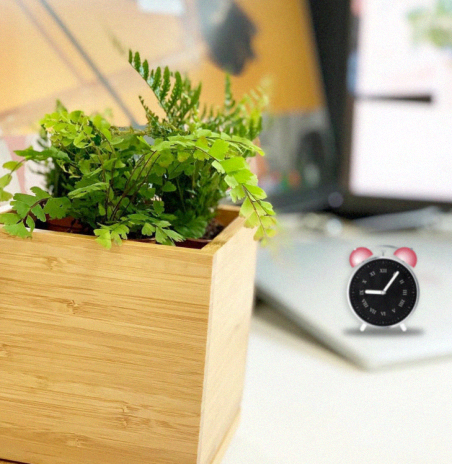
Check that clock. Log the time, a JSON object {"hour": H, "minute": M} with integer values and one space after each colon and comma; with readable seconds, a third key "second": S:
{"hour": 9, "minute": 6}
